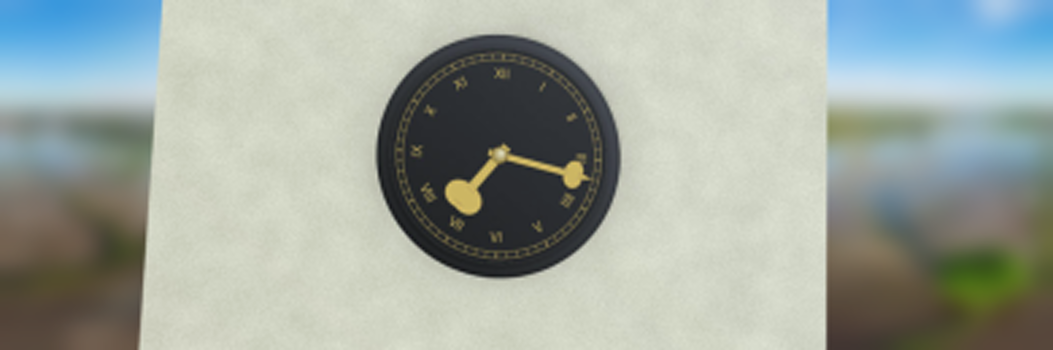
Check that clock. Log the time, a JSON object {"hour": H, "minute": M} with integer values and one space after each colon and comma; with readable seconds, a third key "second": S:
{"hour": 7, "minute": 17}
